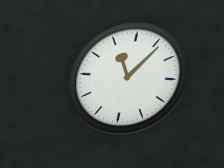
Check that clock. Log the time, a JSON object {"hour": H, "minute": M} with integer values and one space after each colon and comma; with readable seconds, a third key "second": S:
{"hour": 11, "minute": 6}
